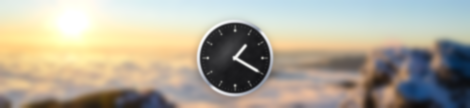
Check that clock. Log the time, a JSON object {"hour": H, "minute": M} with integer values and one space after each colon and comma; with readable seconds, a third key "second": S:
{"hour": 1, "minute": 20}
